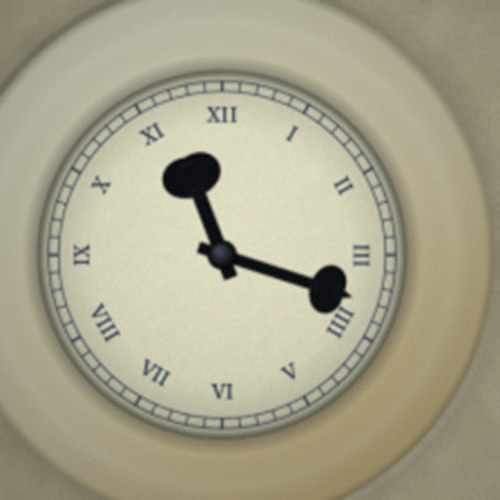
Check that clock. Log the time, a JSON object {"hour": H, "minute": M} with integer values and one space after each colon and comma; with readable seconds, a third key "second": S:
{"hour": 11, "minute": 18}
